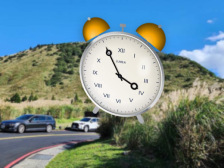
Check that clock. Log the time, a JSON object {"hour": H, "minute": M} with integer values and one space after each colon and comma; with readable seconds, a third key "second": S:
{"hour": 3, "minute": 55}
